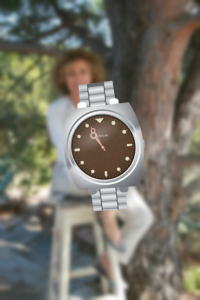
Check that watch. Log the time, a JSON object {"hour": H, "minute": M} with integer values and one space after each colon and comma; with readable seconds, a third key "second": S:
{"hour": 10, "minute": 56}
